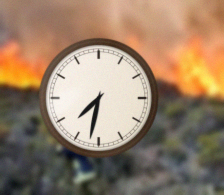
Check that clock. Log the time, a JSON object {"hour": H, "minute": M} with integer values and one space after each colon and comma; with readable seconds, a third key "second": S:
{"hour": 7, "minute": 32}
